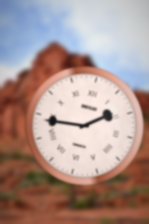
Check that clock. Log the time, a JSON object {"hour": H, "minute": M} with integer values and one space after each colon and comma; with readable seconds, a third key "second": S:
{"hour": 1, "minute": 44}
